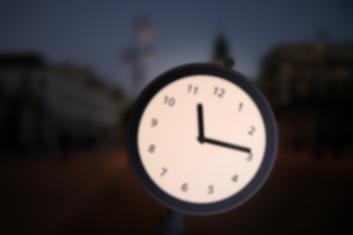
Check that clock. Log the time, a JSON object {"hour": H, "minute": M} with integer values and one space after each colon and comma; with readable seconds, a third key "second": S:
{"hour": 11, "minute": 14}
